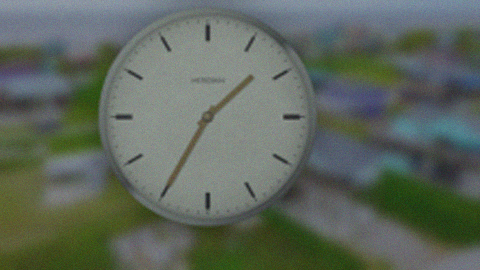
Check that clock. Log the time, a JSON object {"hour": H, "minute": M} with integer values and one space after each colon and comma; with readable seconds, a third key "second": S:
{"hour": 1, "minute": 35}
